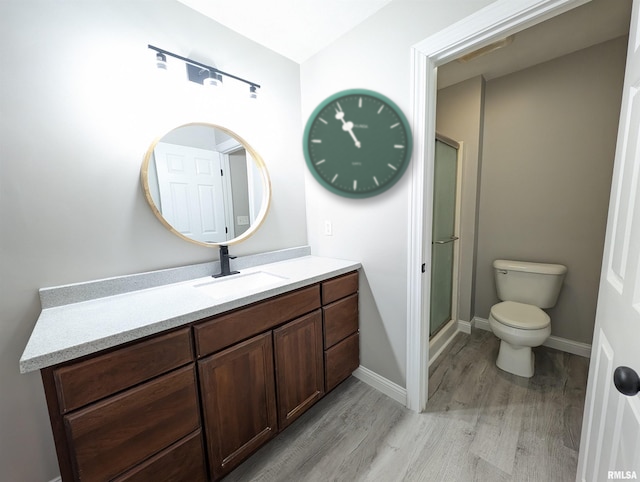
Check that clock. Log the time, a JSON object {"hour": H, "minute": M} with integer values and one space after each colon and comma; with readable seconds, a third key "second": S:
{"hour": 10, "minute": 54}
